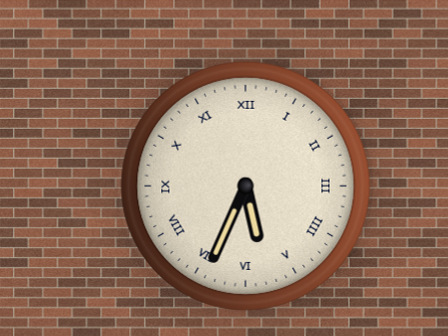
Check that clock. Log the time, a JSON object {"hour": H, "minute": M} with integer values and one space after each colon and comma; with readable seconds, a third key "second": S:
{"hour": 5, "minute": 34}
